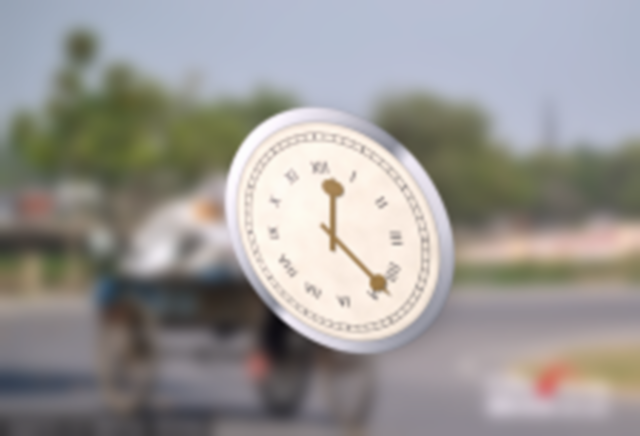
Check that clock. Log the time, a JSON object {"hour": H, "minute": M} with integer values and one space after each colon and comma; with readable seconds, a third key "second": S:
{"hour": 12, "minute": 23}
